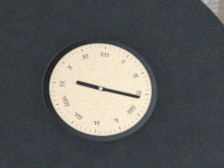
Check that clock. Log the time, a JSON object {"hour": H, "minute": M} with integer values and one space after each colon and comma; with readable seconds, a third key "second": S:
{"hour": 9, "minute": 16}
